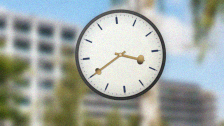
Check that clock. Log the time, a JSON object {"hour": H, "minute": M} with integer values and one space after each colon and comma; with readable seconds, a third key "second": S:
{"hour": 3, "minute": 40}
